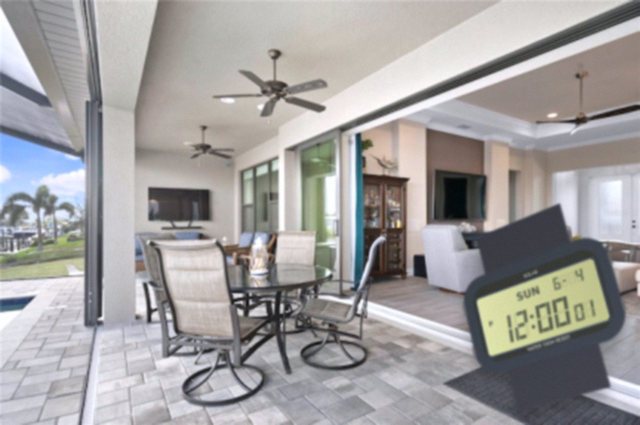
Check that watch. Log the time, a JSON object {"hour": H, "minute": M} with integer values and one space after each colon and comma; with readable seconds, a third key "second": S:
{"hour": 12, "minute": 0, "second": 1}
